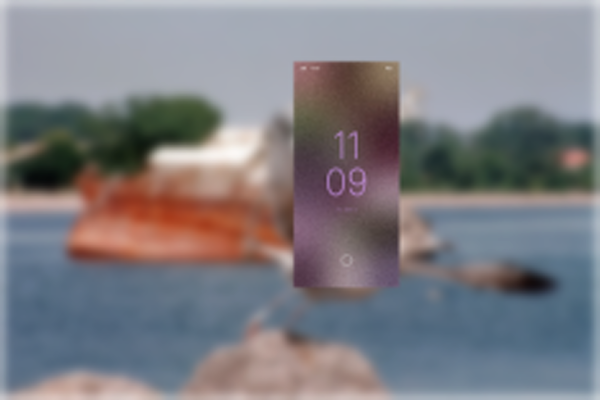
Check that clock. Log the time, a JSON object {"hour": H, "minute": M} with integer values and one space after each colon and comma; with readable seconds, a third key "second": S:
{"hour": 11, "minute": 9}
